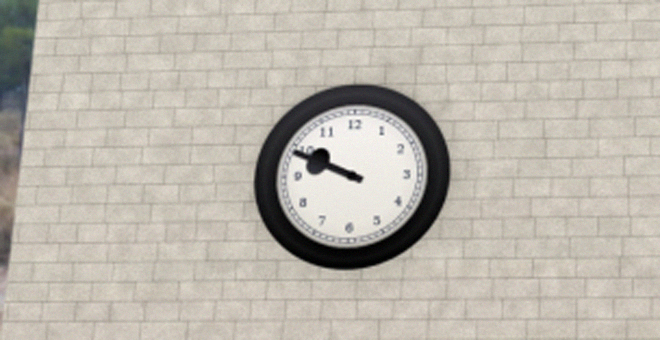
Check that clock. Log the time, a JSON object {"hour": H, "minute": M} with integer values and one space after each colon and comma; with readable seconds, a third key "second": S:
{"hour": 9, "minute": 49}
